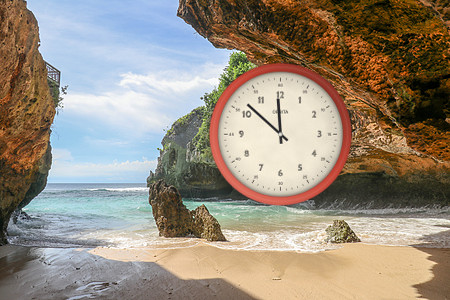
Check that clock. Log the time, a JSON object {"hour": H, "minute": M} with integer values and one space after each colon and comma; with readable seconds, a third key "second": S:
{"hour": 11, "minute": 52}
